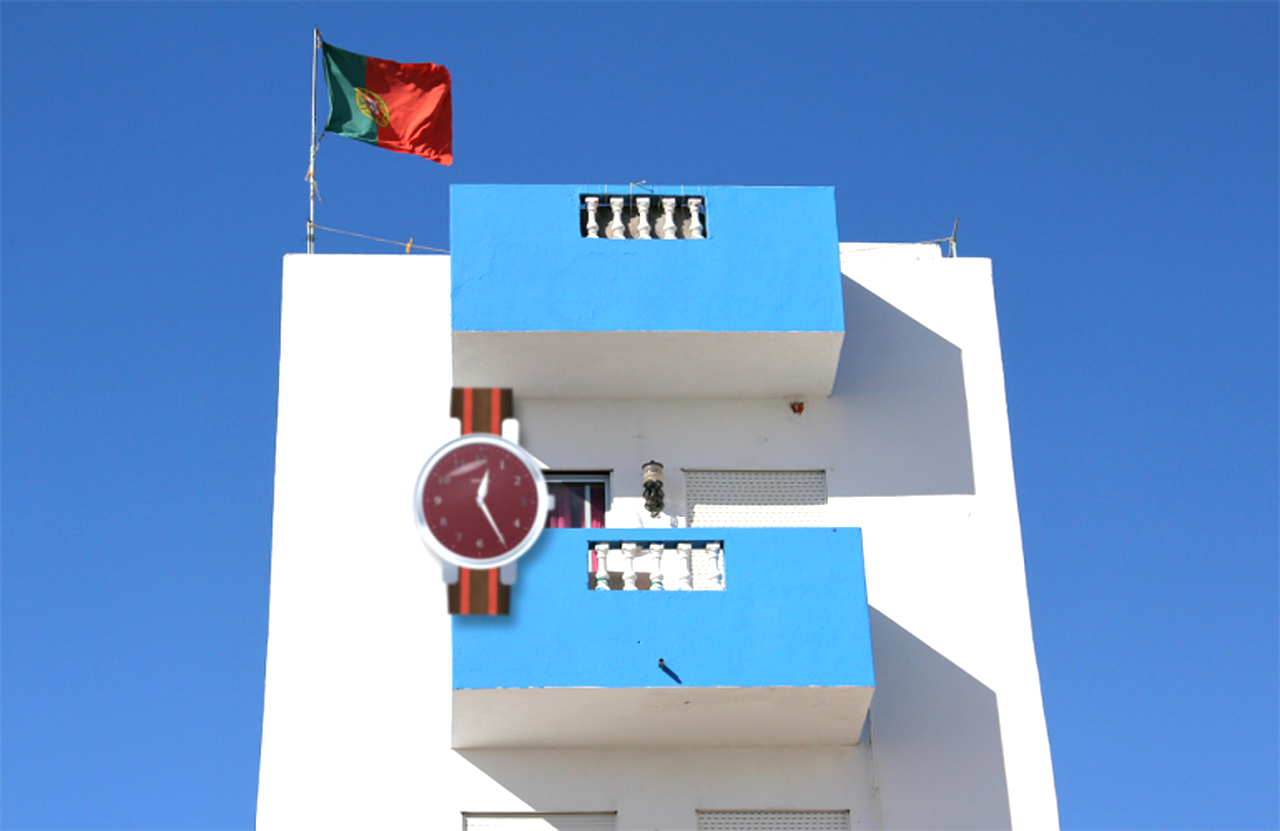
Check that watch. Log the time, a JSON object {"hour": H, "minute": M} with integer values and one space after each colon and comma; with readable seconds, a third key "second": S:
{"hour": 12, "minute": 25}
